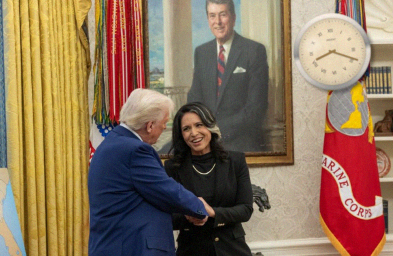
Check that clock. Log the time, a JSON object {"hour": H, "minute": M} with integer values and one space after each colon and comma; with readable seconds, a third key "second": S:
{"hour": 8, "minute": 19}
